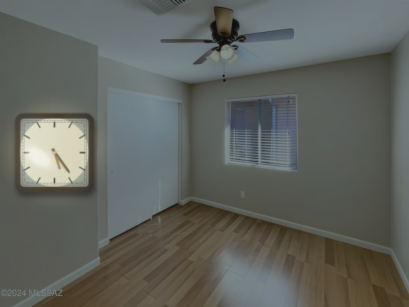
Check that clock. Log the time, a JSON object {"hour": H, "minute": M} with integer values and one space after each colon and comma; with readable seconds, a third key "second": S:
{"hour": 5, "minute": 24}
